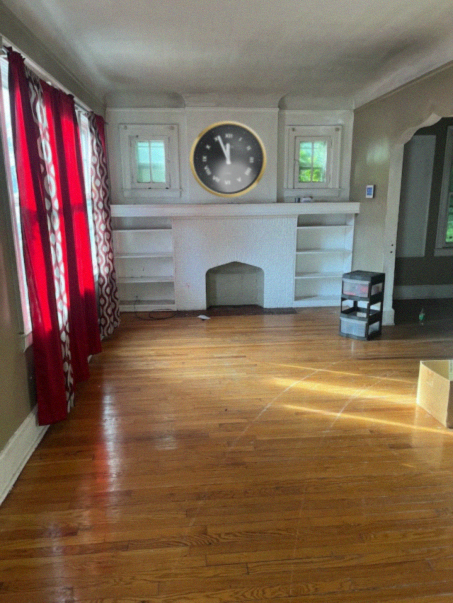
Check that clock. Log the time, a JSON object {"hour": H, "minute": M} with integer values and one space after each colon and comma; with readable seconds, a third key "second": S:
{"hour": 11, "minute": 56}
